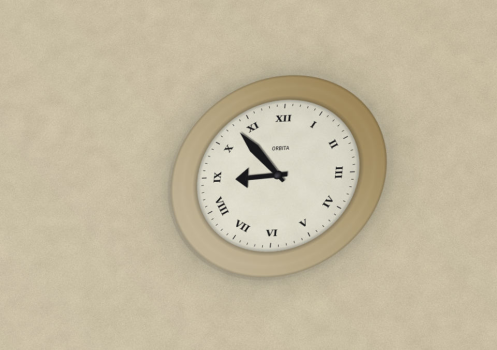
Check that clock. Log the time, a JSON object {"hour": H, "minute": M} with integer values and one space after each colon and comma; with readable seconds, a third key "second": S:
{"hour": 8, "minute": 53}
